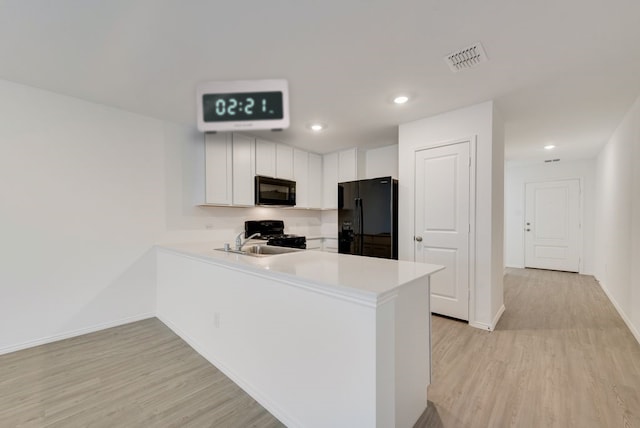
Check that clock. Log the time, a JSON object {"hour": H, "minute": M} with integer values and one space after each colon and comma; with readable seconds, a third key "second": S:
{"hour": 2, "minute": 21}
